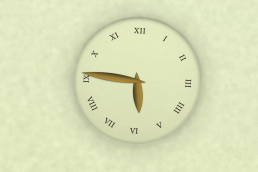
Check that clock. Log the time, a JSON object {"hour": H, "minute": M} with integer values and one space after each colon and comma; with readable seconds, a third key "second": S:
{"hour": 5, "minute": 46}
